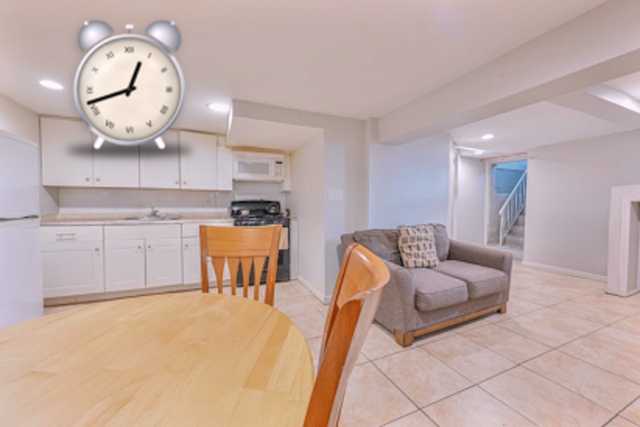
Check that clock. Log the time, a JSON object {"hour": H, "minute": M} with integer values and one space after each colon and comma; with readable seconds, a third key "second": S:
{"hour": 12, "minute": 42}
